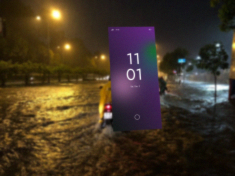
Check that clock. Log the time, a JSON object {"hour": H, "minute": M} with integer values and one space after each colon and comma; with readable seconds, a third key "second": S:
{"hour": 11, "minute": 1}
